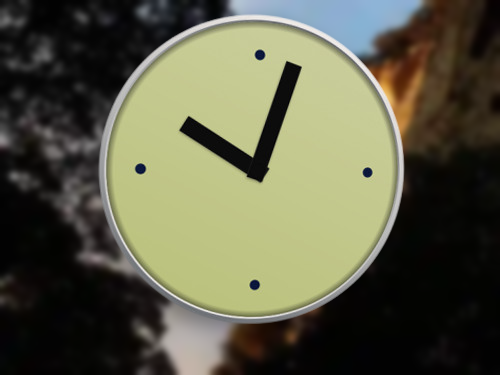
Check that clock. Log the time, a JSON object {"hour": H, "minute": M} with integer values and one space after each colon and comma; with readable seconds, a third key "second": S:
{"hour": 10, "minute": 3}
